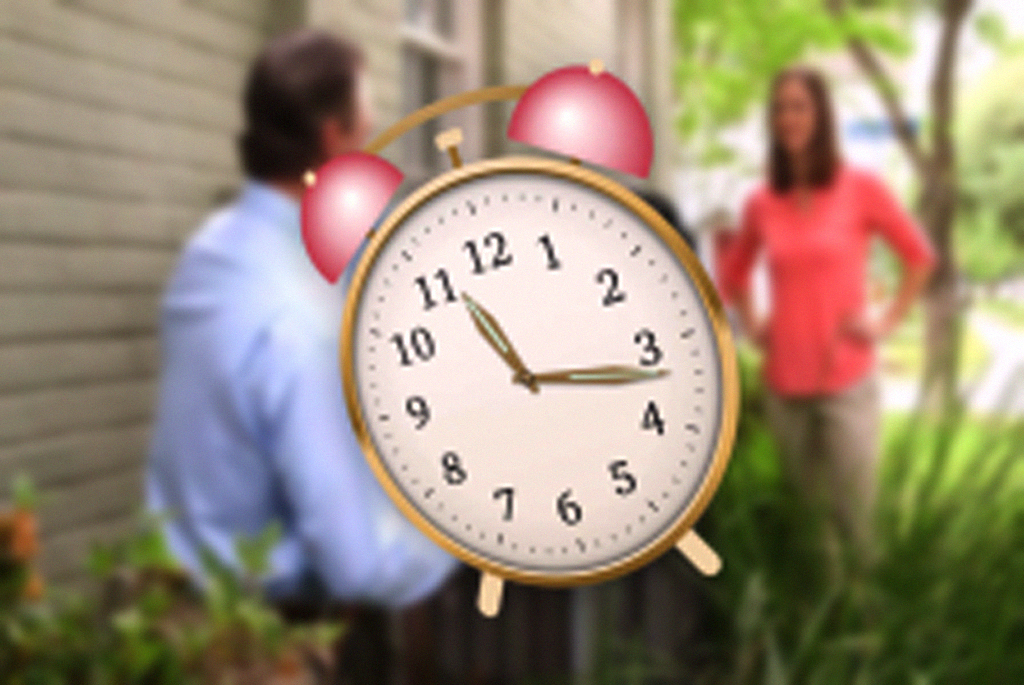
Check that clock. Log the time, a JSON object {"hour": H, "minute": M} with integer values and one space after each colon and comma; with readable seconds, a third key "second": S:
{"hour": 11, "minute": 17}
